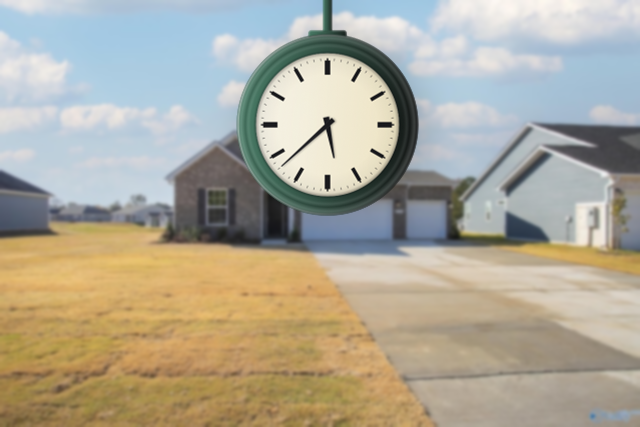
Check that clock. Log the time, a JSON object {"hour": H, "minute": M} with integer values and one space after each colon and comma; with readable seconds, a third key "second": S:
{"hour": 5, "minute": 38}
